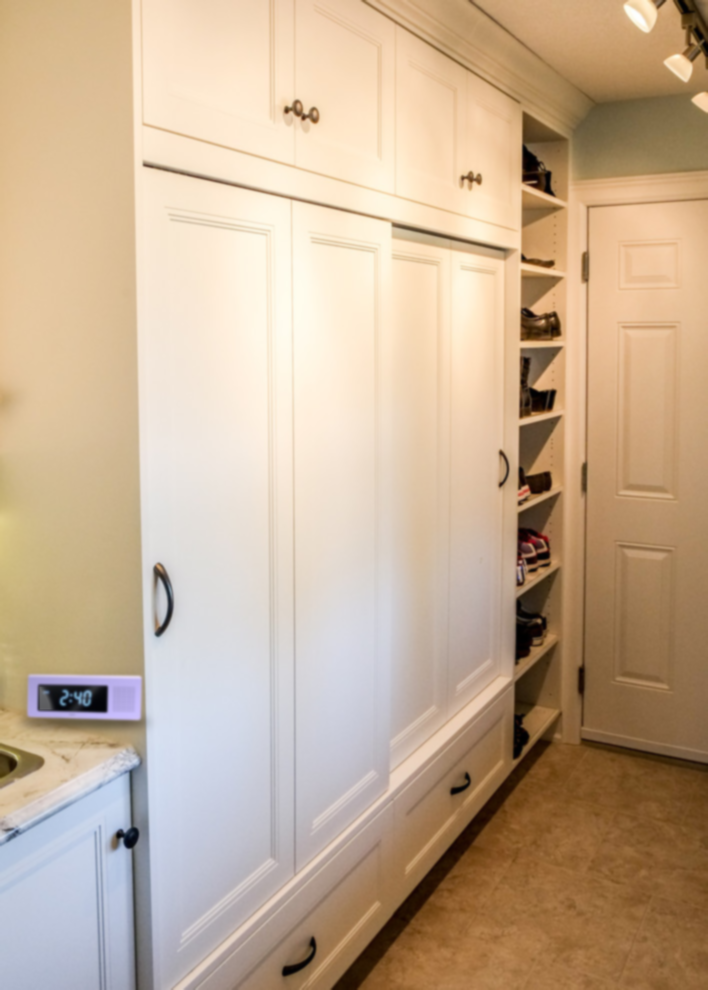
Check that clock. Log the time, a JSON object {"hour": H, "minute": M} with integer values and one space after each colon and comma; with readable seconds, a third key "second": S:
{"hour": 2, "minute": 40}
